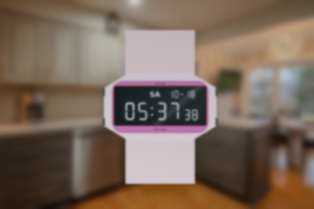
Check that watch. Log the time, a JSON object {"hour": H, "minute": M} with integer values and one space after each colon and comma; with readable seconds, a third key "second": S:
{"hour": 5, "minute": 37, "second": 38}
